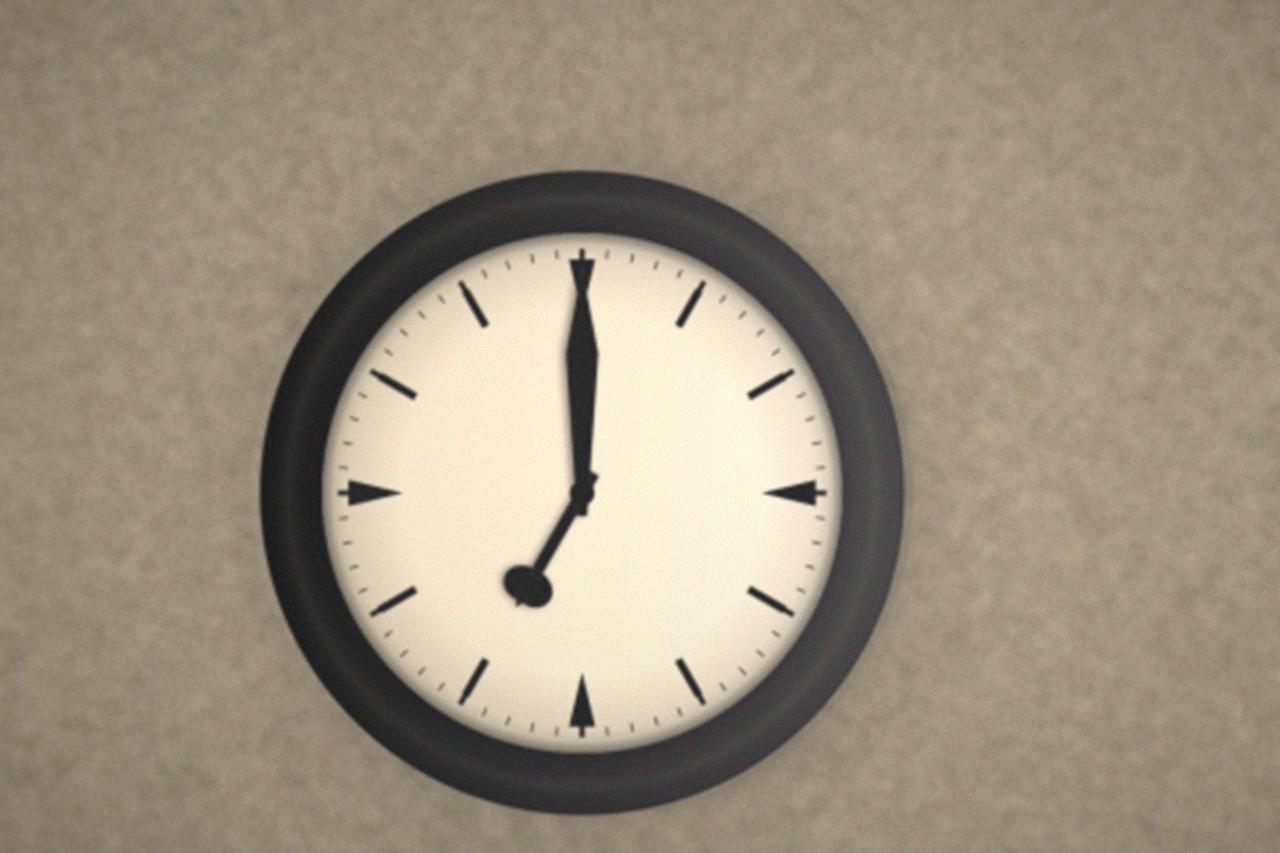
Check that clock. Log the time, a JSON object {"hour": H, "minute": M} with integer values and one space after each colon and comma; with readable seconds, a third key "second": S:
{"hour": 7, "minute": 0}
